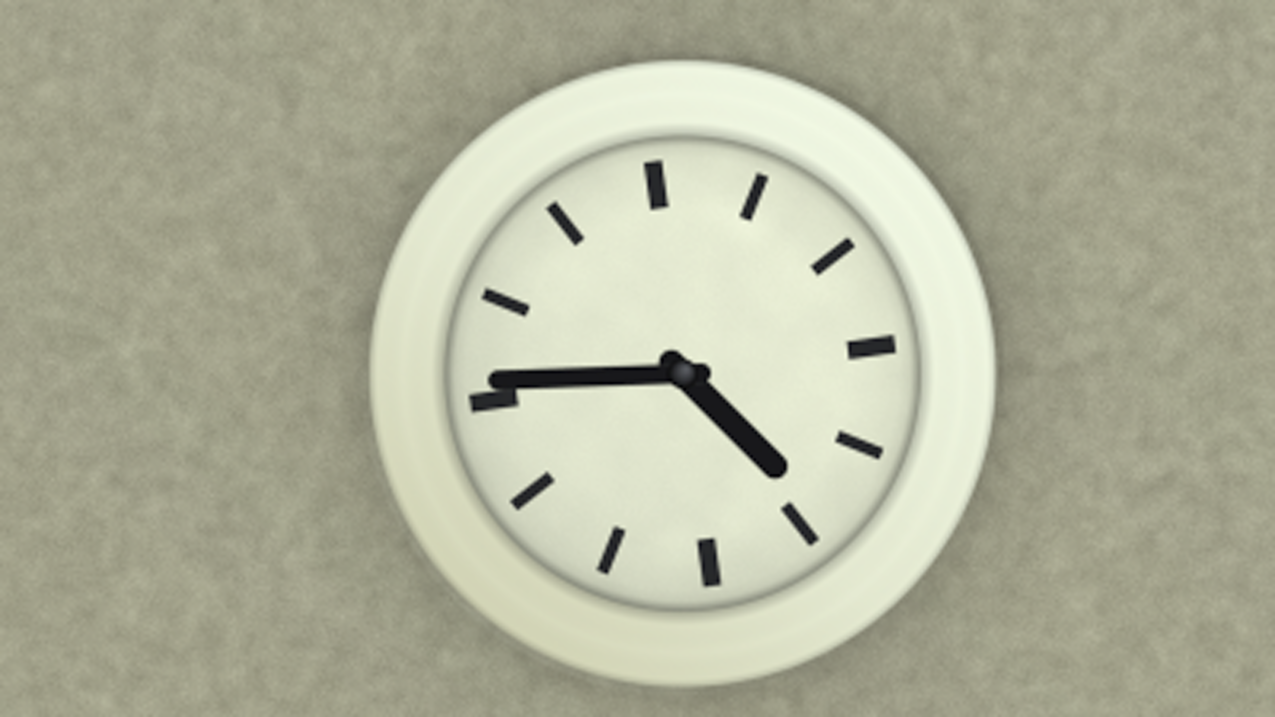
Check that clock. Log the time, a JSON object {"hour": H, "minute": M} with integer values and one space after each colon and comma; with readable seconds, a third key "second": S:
{"hour": 4, "minute": 46}
